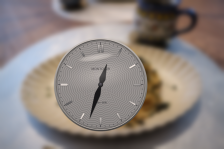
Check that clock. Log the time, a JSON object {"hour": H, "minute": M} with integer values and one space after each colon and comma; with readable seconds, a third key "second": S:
{"hour": 12, "minute": 33}
